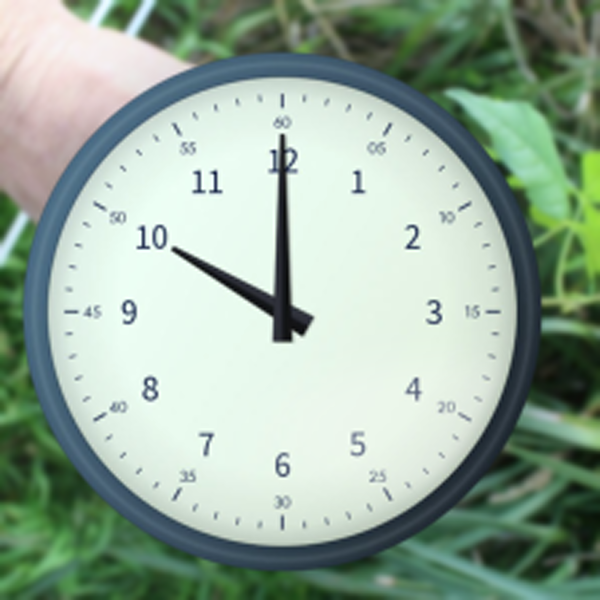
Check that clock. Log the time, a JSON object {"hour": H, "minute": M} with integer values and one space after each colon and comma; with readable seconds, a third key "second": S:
{"hour": 10, "minute": 0}
